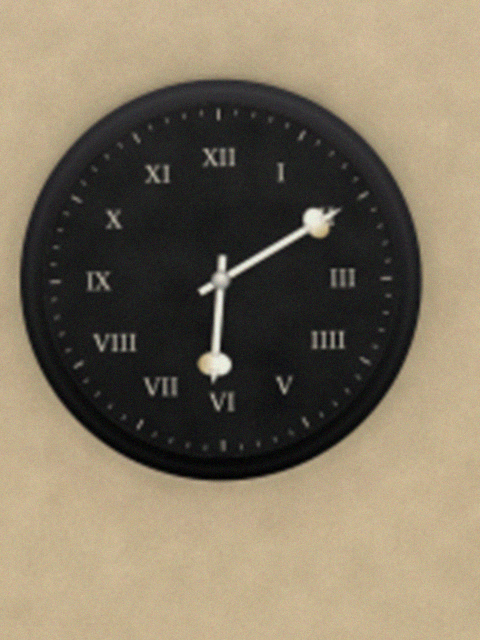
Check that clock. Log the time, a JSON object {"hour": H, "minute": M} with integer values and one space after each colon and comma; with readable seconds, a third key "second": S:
{"hour": 6, "minute": 10}
